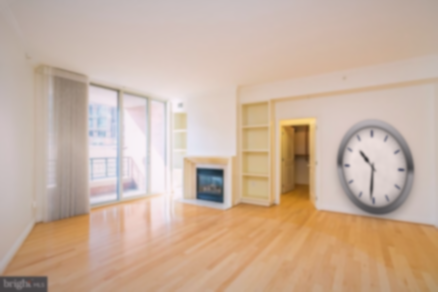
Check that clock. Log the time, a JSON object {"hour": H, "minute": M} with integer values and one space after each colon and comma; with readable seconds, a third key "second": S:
{"hour": 10, "minute": 31}
